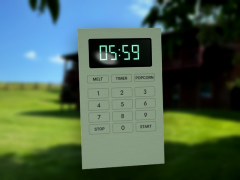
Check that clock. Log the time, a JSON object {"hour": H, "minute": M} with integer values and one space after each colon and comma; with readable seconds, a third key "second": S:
{"hour": 5, "minute": 59}
